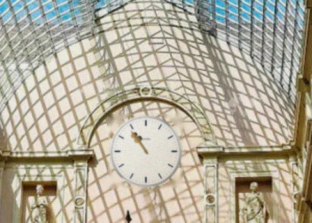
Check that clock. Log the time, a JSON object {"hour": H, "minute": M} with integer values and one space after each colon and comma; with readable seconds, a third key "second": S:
{"hour": 10, "minute": 54}
